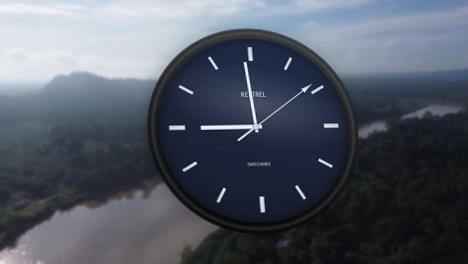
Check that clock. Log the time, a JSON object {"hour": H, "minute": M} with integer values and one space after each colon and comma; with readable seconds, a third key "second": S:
{"hour": 8, "minute": 59, "second": 9}
